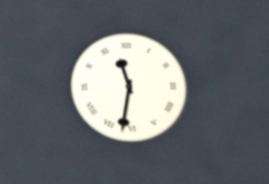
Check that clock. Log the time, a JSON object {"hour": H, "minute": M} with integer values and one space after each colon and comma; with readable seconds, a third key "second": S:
{"hour": 11, "minute": 32}
